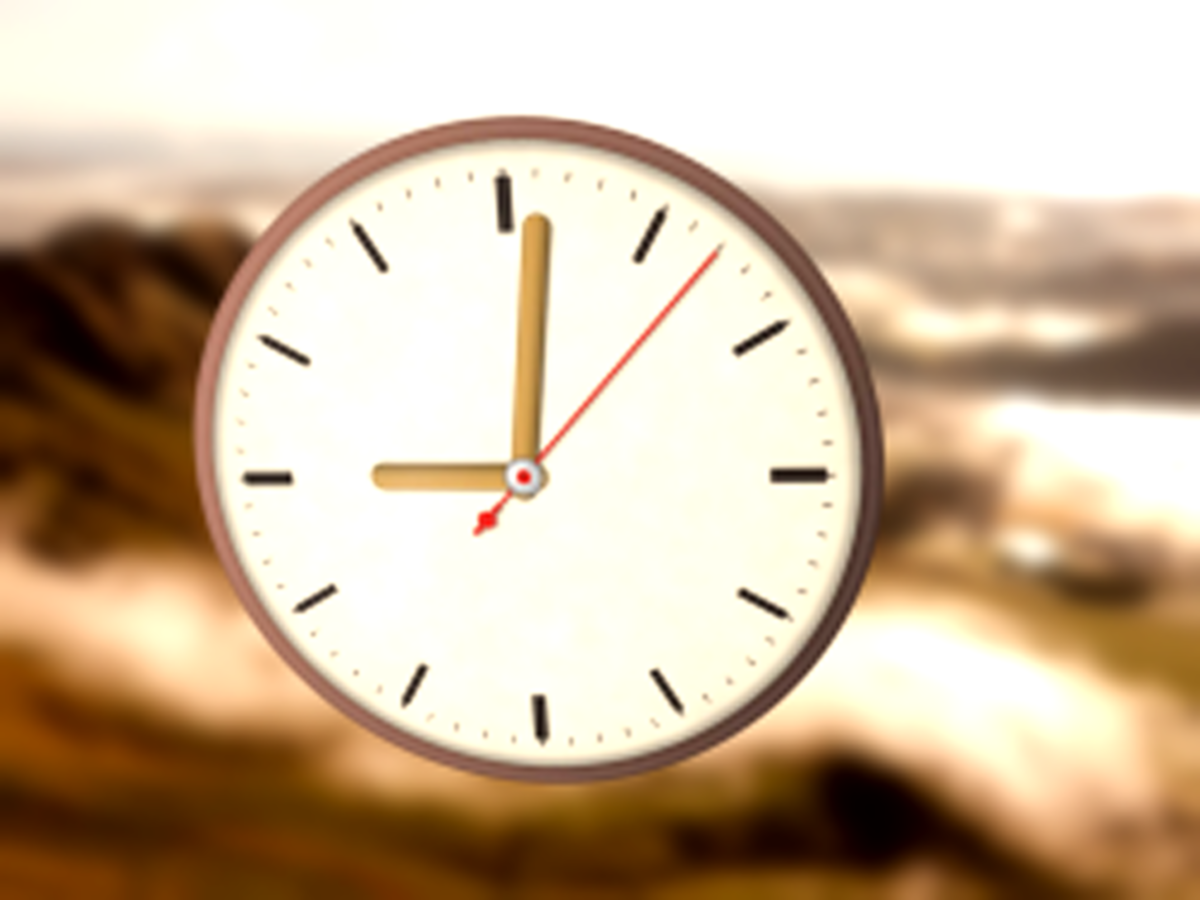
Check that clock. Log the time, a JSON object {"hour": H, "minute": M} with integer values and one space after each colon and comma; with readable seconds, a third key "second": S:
{"hour": 9, "minute": 1, "second": 7}
